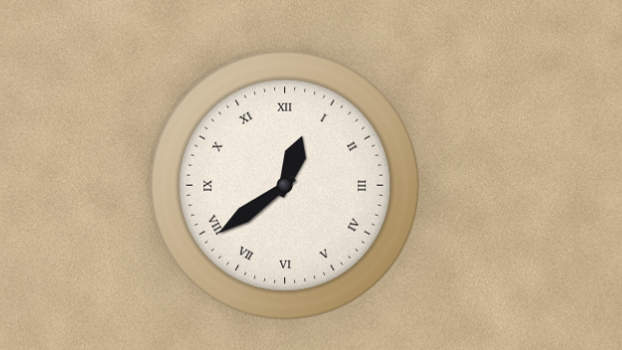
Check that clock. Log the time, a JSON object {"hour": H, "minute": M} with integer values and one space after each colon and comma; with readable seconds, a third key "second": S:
{"hour": 12, "minute": 39}
